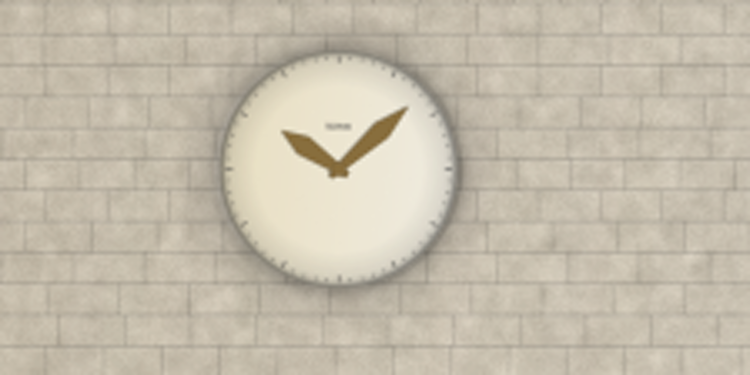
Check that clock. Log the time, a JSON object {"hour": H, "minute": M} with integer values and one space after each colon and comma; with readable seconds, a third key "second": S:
{"hour": 10, "minute": 8}
